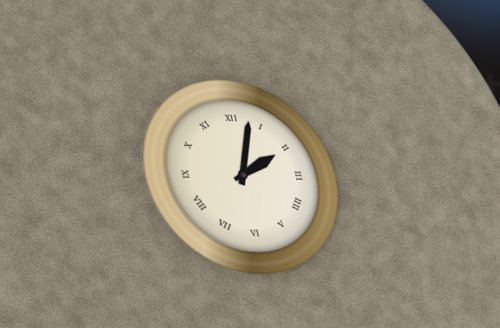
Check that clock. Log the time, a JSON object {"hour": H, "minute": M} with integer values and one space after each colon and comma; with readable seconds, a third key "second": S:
{"hour": 2, "minute": 3}
